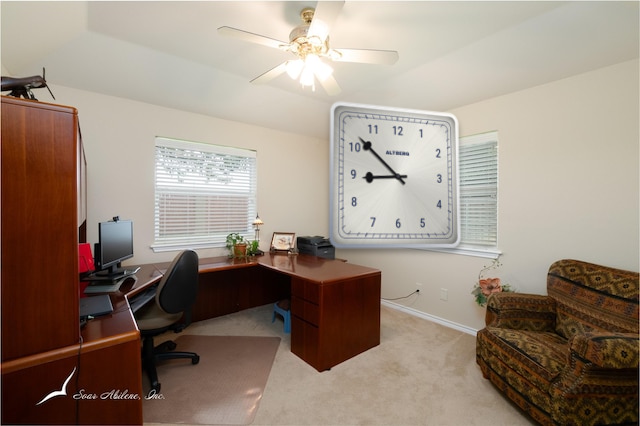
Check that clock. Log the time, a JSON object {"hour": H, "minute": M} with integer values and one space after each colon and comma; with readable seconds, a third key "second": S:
{"hour": 8, "minute": 52}
